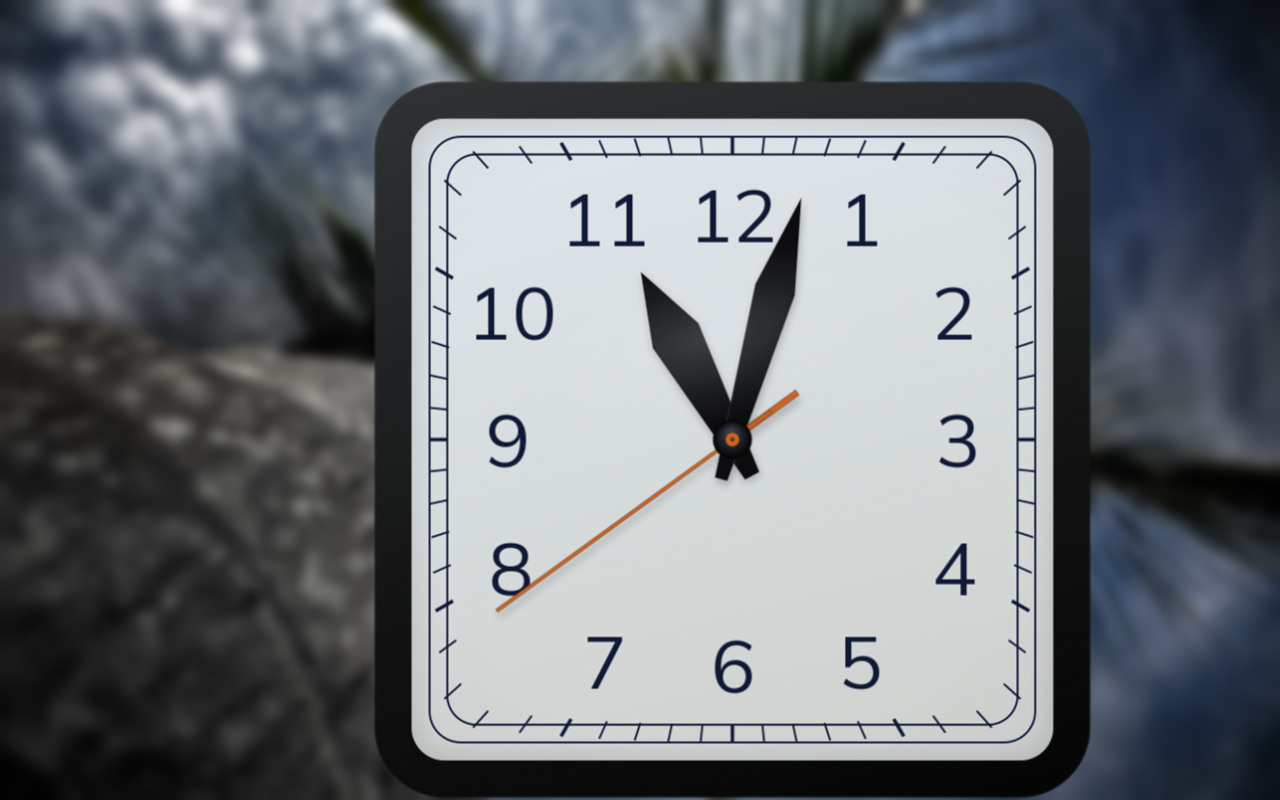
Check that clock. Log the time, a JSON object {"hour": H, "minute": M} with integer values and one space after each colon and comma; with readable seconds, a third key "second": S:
{"hour": 11, "minute": 2, "second": 39}
